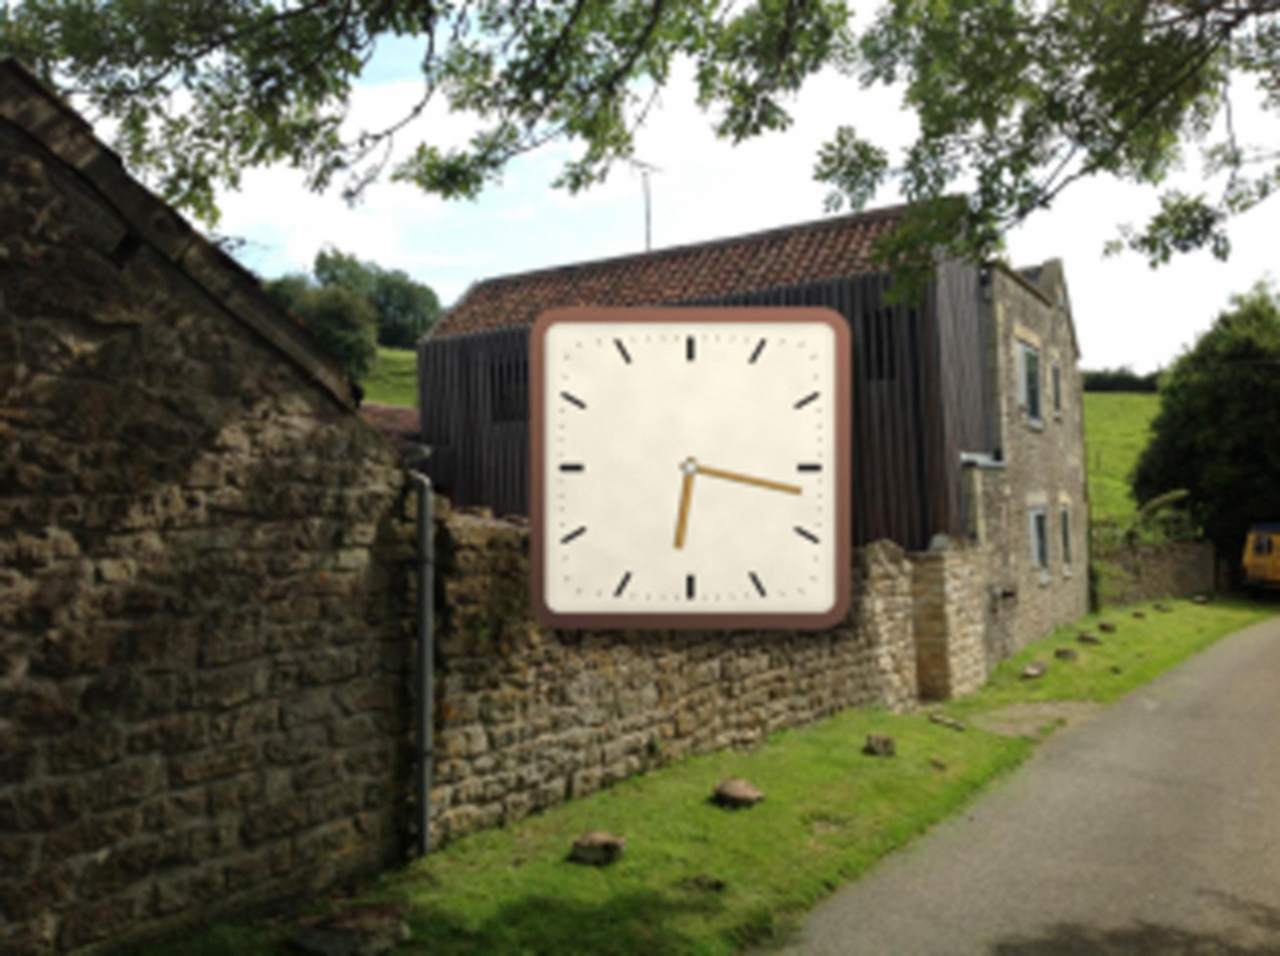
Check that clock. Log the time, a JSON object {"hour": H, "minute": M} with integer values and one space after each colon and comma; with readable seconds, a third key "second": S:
{"hour": 6, "minute": 17}
